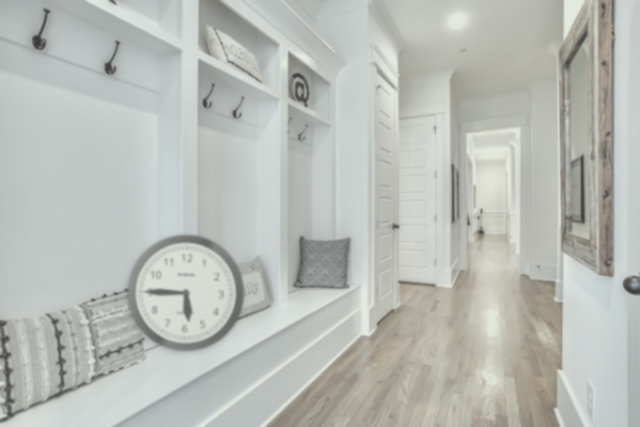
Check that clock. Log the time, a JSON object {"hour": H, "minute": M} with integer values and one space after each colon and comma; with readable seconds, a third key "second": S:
{"hour": 5, "minute": 45}
